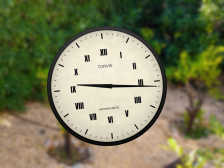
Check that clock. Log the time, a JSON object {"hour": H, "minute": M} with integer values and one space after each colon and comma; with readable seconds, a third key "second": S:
{"hour": 9, "minute": 16}
